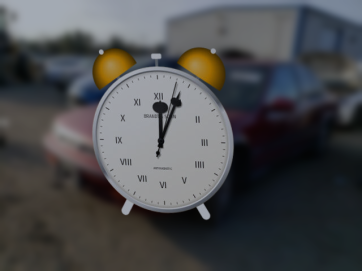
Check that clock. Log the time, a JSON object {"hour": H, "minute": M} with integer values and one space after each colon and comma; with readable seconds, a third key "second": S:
{"hour": 12, "minute": 4, "second": 3}
